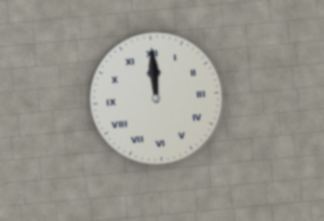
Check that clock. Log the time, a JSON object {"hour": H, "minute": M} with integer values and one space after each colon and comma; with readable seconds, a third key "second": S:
{"hour": 12, "minute": 0}
